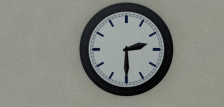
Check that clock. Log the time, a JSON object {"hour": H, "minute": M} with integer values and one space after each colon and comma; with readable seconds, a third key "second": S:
{"hour": 2, "minute": 30}
